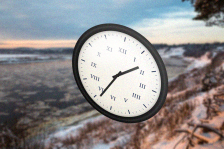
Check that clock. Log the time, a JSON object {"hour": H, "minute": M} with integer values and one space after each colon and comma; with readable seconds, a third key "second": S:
{"hour": 1, "minute": 34}
